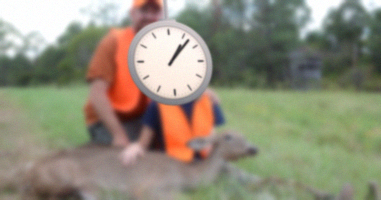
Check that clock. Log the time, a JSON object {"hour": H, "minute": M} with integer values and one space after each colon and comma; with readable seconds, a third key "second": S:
{"hour": 1, "minute": 7}
